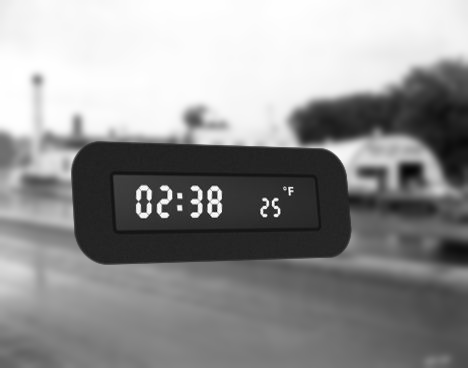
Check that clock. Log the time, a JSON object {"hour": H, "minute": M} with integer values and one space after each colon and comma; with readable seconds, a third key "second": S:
{"hour": 2, "minute": 38}
